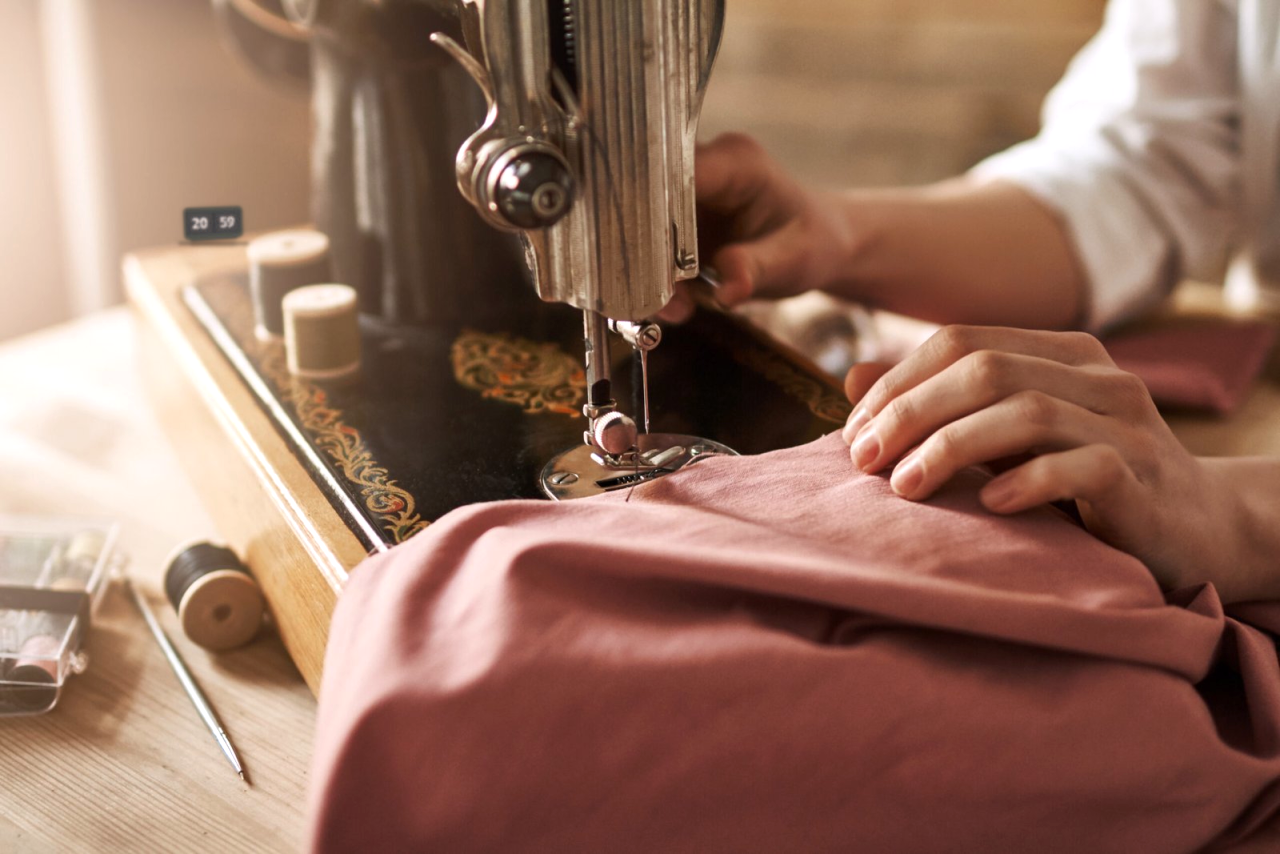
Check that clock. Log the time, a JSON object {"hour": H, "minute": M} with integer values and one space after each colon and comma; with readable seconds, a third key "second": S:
{"hour": 20, "minute": 59}
